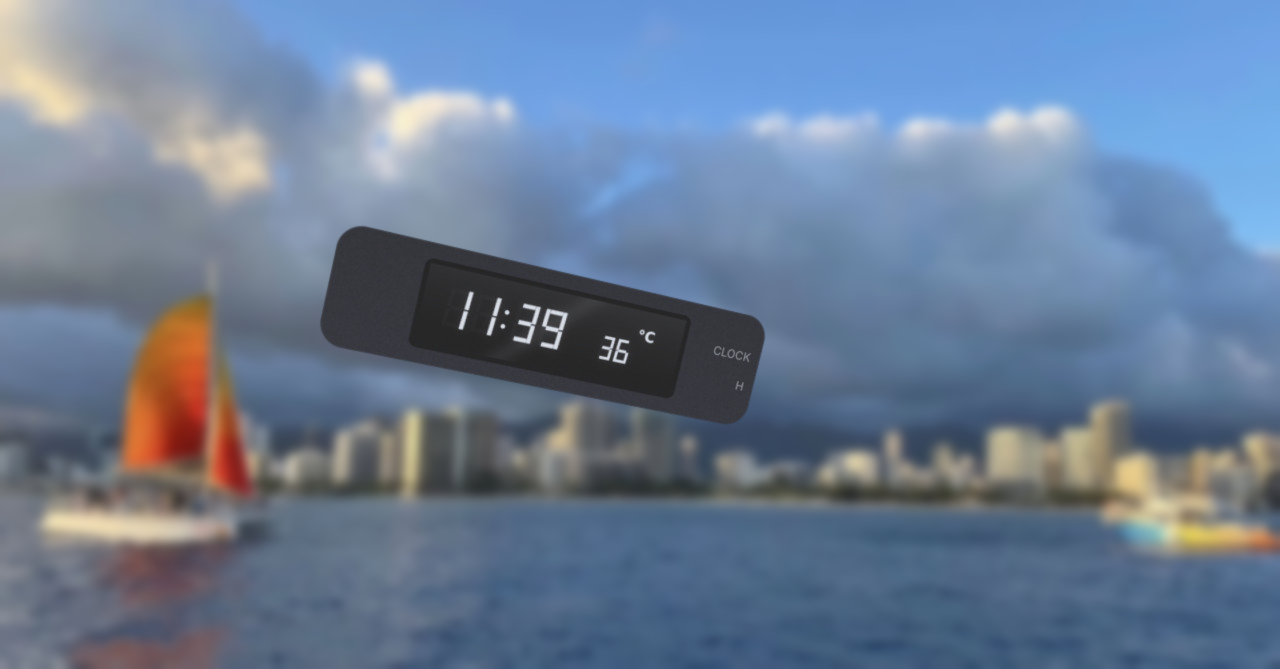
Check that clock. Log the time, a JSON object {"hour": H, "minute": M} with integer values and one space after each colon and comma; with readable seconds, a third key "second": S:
{"hour": 11, "minute": 39}
